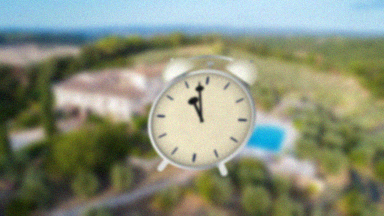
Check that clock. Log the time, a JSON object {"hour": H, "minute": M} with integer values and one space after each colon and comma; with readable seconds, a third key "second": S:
{"hour": 10, "minute": 58}
